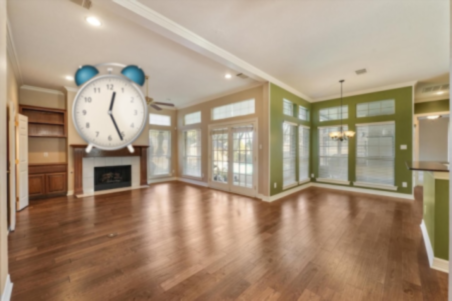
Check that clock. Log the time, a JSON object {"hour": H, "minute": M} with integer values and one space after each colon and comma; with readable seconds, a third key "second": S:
{"hour": 12, "minute": 26}
